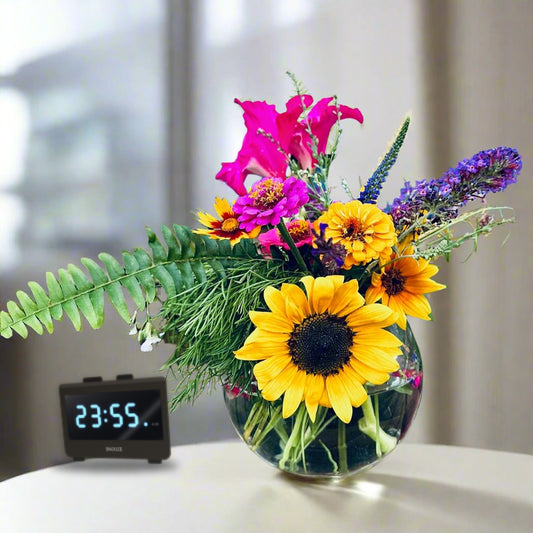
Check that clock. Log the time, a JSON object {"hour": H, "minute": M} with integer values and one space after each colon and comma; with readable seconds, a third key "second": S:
{"hour": 23, "minute": 55}
